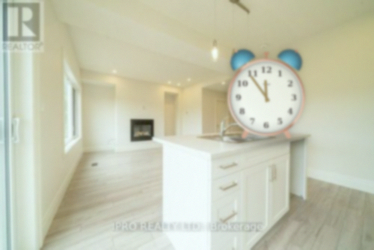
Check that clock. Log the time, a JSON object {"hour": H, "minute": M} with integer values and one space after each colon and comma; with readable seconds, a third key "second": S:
{"hour": 11, "minute": 54}
